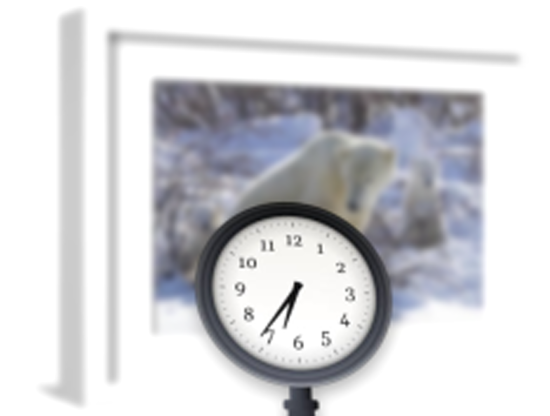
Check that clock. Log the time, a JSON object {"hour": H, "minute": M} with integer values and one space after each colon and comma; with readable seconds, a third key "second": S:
{"hour": 6, "minute": 36}
